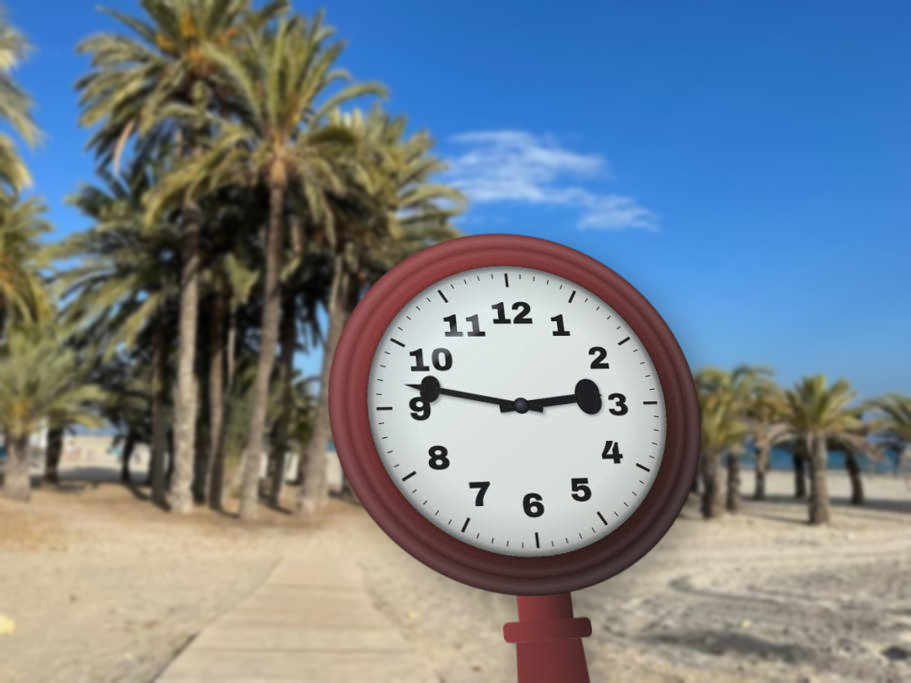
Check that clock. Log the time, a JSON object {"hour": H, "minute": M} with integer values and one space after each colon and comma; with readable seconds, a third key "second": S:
{"hour": 2, "minute": 47}
